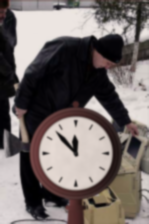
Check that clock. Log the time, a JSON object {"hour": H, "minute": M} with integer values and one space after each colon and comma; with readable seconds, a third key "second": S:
{"hour": 11, "minute": 53}
